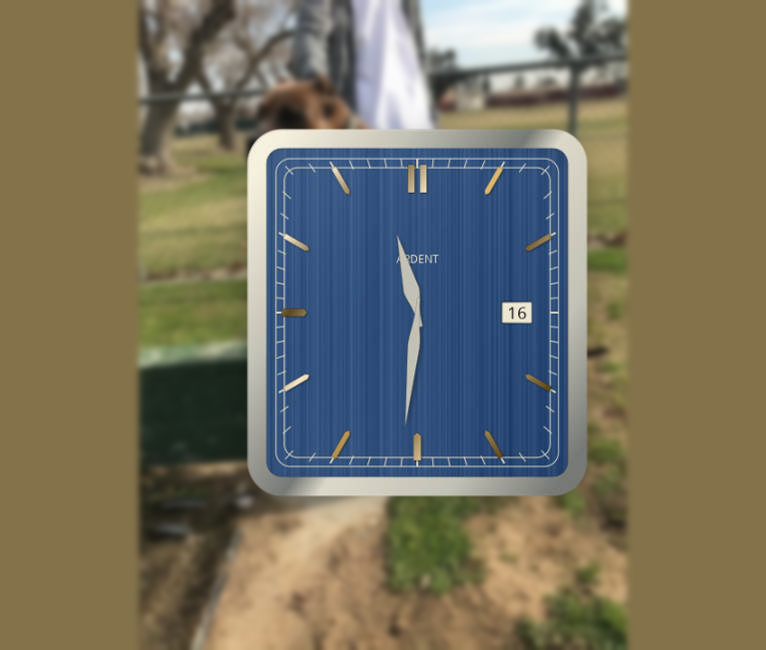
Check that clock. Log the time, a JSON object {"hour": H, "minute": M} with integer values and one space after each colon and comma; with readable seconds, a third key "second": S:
{"hour": 11, "minute": 31}
